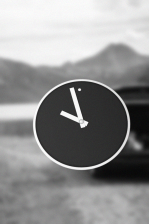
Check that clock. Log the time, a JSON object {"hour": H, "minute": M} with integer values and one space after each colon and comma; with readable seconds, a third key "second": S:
{"hour": 9, "minute": 58}
